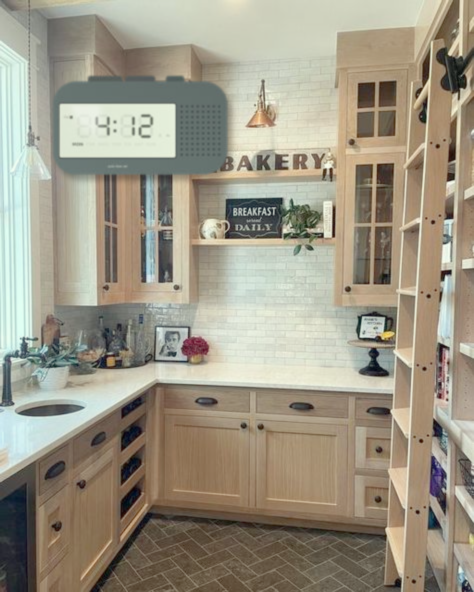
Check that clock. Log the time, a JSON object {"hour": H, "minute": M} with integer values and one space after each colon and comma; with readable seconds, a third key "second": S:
{"hour": 4, "minute": 12}
